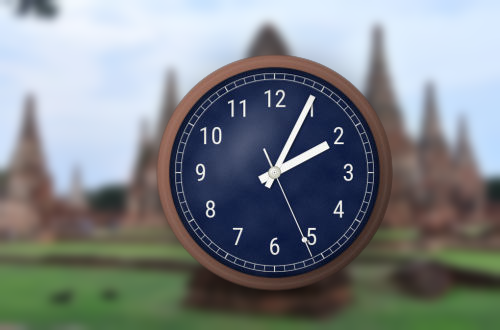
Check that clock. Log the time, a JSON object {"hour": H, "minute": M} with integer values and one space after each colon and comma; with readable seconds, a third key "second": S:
{"hour": 2, "minute": 4, "second": 26}
